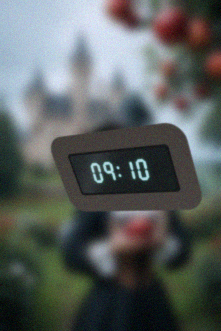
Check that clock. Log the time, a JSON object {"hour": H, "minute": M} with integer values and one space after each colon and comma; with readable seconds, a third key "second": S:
{"hour": 9, "minute": 10}
